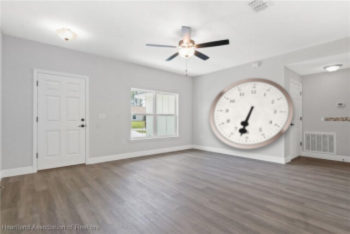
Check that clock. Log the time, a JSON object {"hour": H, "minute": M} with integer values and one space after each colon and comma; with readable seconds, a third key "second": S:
{"hour": 6, "minute": 32}
